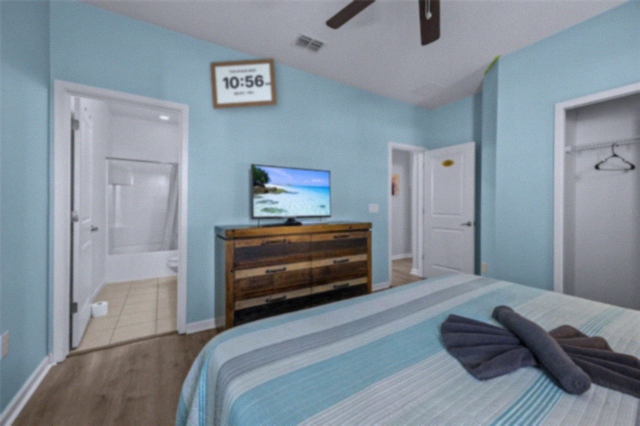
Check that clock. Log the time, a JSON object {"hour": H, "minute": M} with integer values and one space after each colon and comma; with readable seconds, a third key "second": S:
{"hour": 10, "minute": 56}
